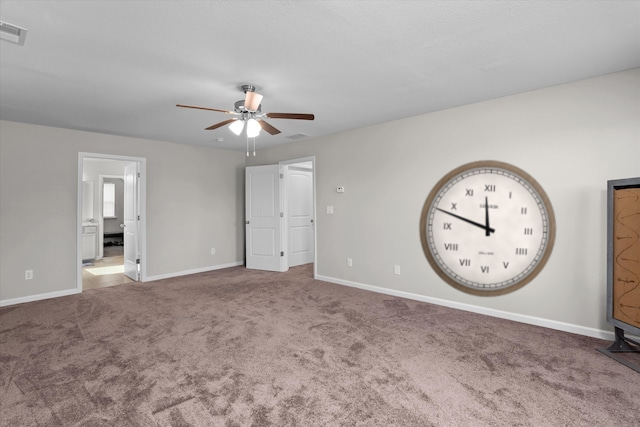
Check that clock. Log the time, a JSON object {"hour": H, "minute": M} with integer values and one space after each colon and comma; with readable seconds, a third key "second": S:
{"hour": 11, "minute": 48}
